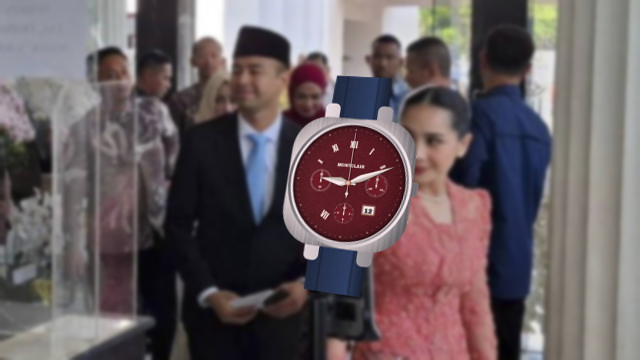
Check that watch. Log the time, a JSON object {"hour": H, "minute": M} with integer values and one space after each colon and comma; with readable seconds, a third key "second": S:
{"hour": 9, "minute": 11}
